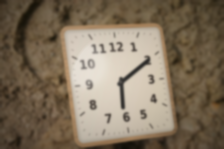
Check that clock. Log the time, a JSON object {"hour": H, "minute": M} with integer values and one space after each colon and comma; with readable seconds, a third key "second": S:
{"hour": 6, "minute": 10}
